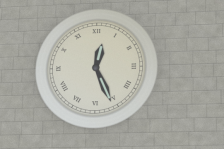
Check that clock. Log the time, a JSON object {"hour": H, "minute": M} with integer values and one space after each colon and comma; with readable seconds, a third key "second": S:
{"hour": 12, "minute": 26}
